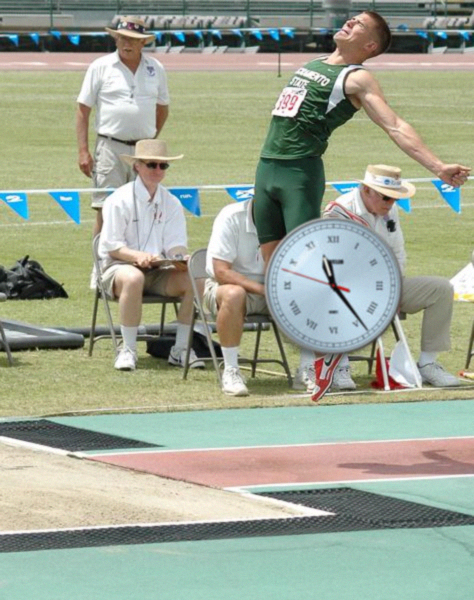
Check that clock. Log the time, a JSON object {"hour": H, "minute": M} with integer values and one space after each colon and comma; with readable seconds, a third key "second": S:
{"hour": 11, "minute": 23, "second": 48}
